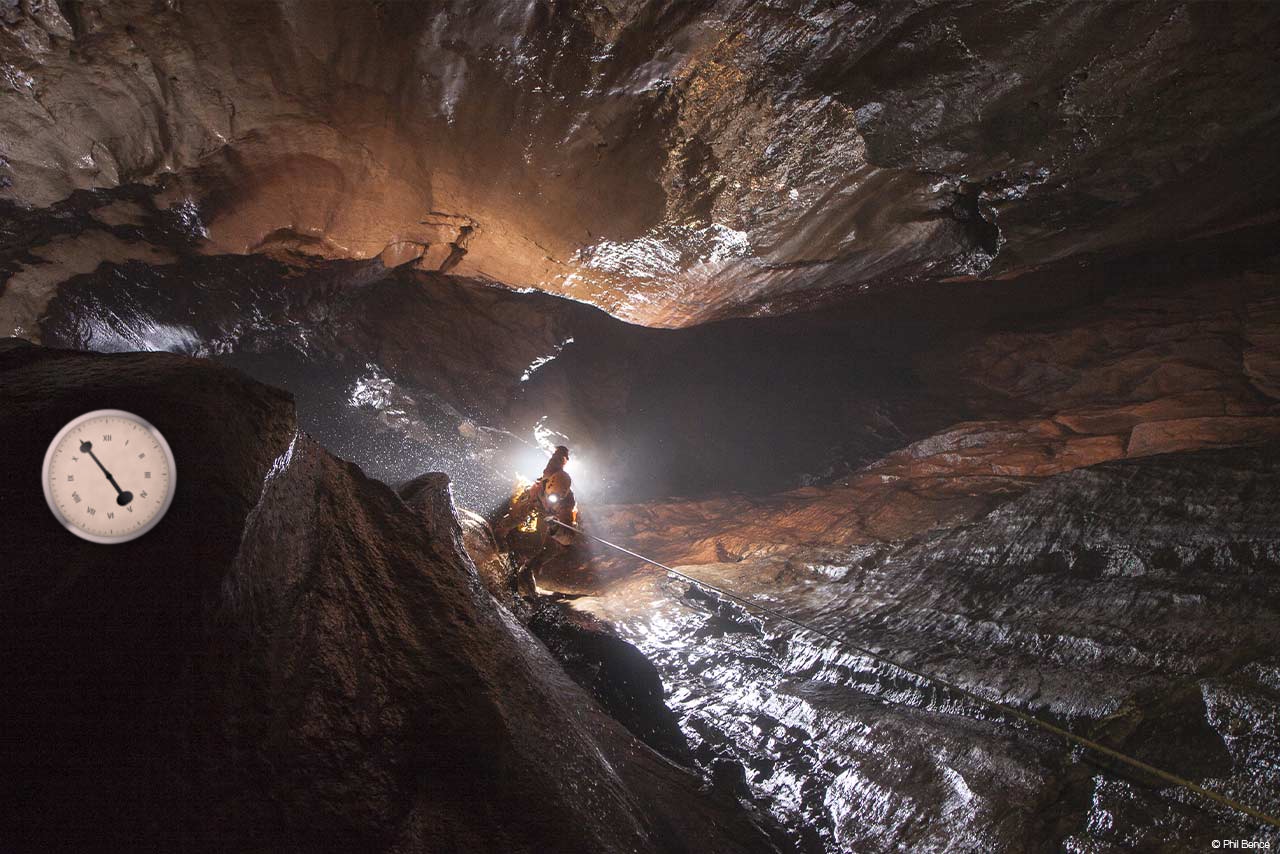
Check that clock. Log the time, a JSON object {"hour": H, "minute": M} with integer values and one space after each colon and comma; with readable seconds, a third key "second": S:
{"hour": 4, "minute": 54}
